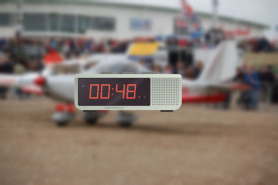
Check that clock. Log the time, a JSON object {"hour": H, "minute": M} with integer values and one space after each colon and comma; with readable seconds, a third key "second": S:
{"hour": 0, "minute": 48}
